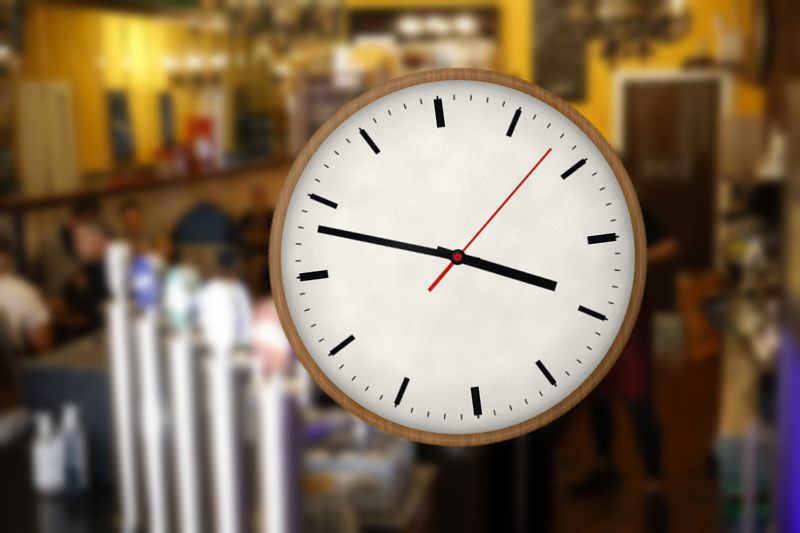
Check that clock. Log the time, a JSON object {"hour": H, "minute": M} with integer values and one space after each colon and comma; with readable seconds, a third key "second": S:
{"hour": 3, "minute": 48, "second": 8}
